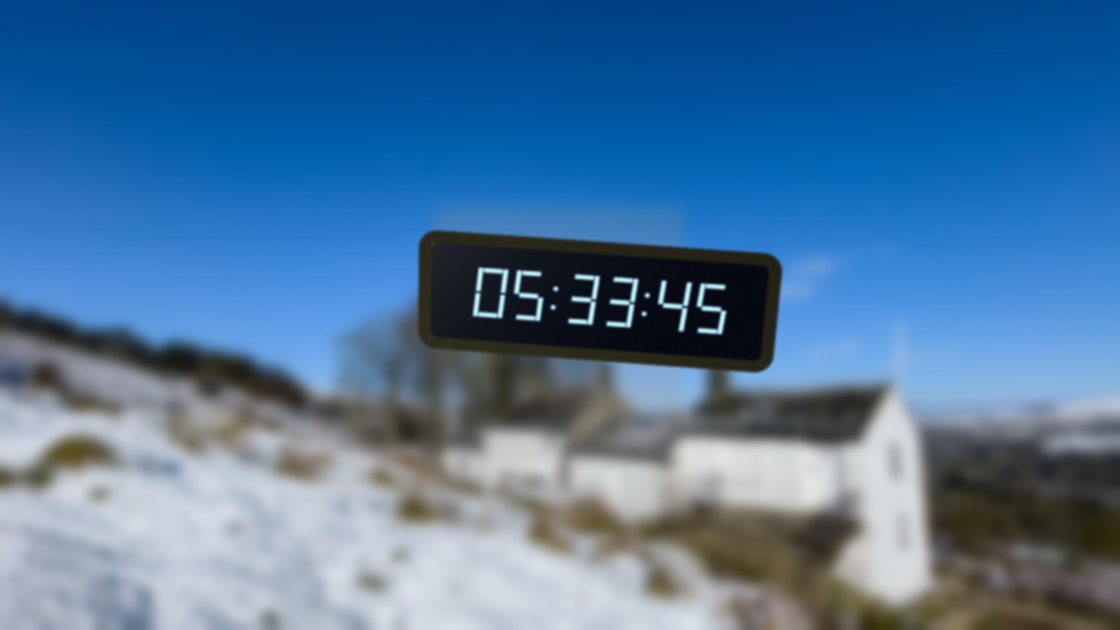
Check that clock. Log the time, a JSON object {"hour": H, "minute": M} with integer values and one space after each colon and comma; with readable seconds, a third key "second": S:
{"hour": 5, "minute": 33, "second": 45}
